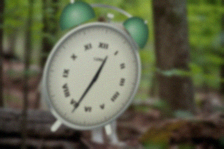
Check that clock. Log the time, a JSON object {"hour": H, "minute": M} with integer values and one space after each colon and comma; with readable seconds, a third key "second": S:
{"hour": 12, "minute": 34}
